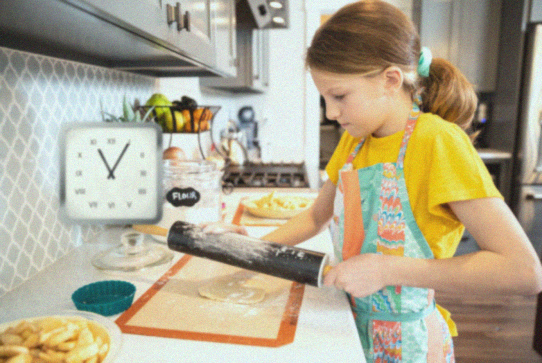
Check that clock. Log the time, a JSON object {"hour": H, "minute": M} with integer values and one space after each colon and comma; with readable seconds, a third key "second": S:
{"hour": 11, "minute": 5}
